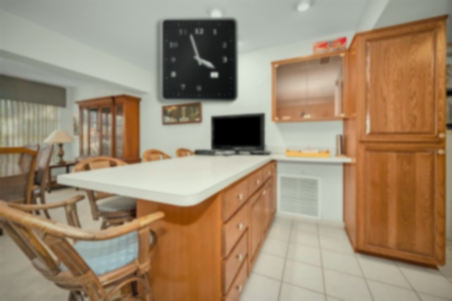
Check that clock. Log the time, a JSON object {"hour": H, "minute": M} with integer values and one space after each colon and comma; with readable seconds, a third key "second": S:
{"hour": 3, "minute": 57}
